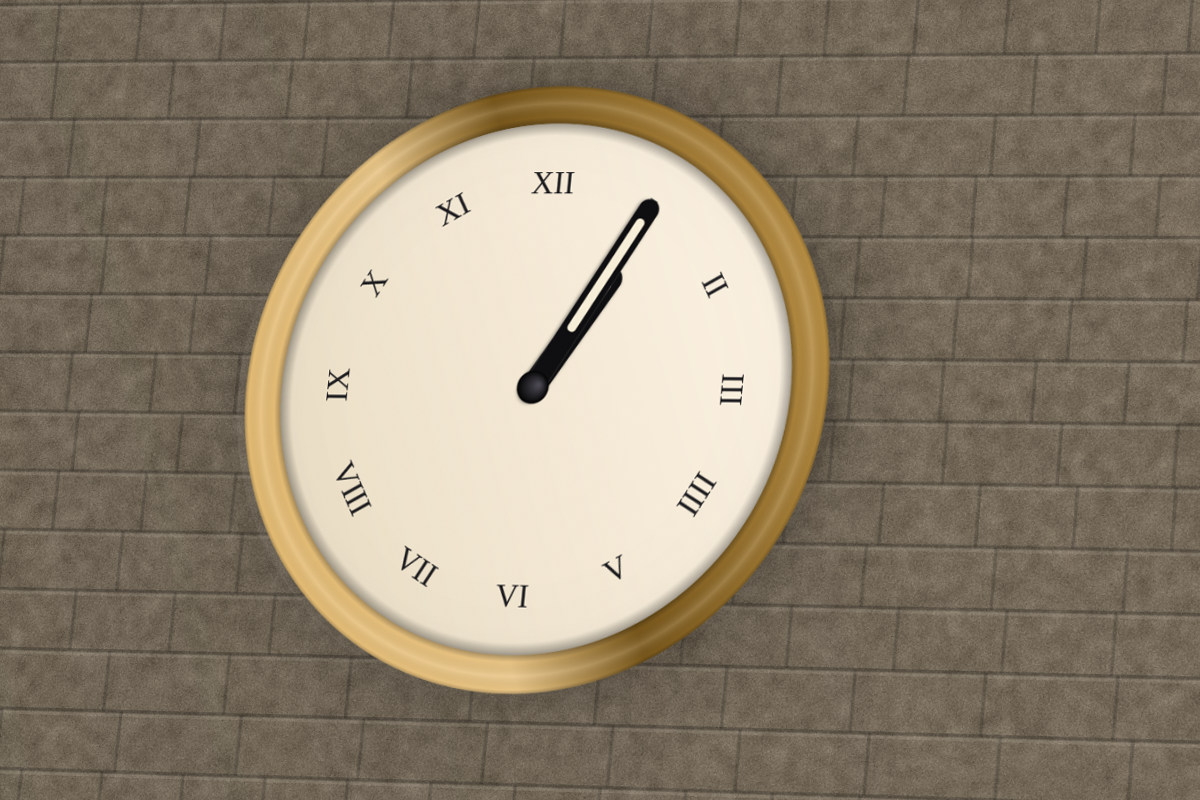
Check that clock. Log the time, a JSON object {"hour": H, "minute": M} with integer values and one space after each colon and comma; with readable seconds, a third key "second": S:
{"hour": 1, "minute": 5}
